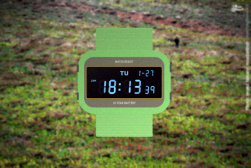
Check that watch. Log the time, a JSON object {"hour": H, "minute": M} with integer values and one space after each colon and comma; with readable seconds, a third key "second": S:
{"hour": 18, "minute": 13, "second": 39}
